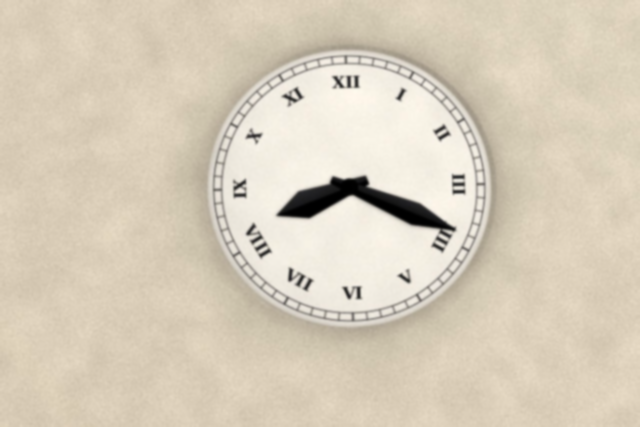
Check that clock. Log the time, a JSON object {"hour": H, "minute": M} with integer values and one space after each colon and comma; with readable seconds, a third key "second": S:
{"hour": 8, "minute": 19}
